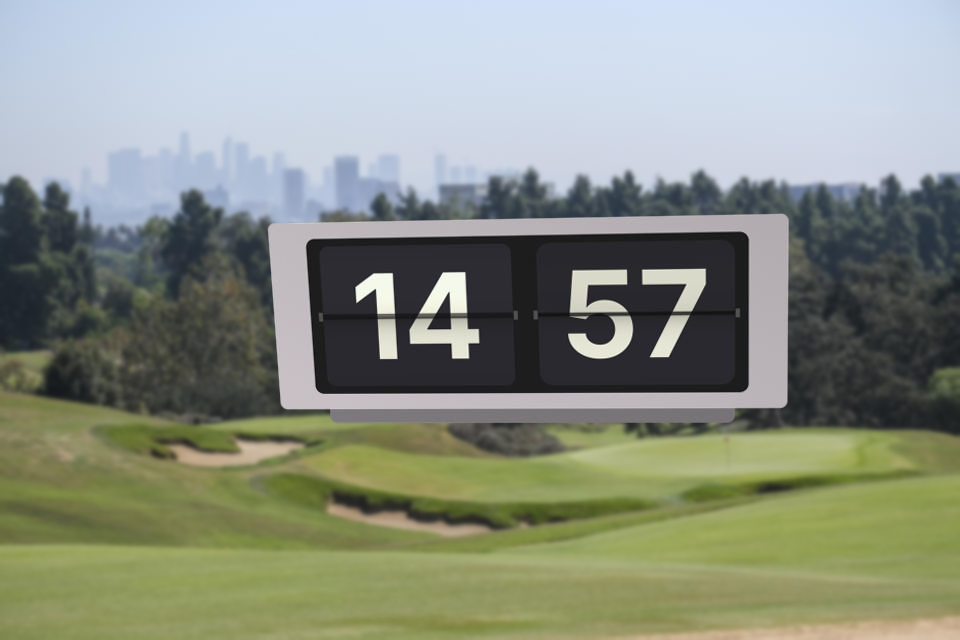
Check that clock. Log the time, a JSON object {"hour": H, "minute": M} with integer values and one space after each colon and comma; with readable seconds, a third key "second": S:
{"hour": 14, "minute": 57}
